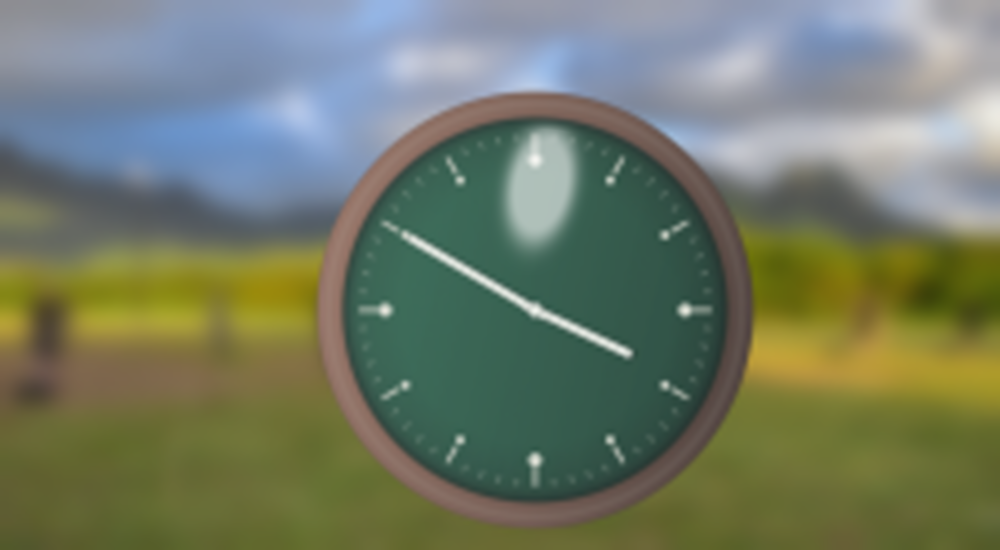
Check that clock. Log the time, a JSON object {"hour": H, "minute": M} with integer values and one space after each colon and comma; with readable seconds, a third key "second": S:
{"hour": 3, "minute": 50}
